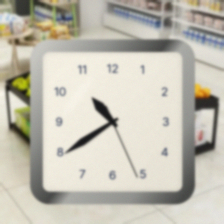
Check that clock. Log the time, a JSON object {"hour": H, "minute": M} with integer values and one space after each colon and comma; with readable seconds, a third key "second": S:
{"hour": 10, "minute": 39, "second": 26}
